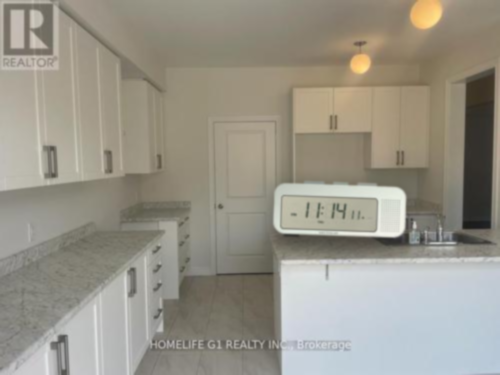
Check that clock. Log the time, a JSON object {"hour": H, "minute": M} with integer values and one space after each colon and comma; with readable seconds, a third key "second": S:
{"hour": 11, "minute": 14}
